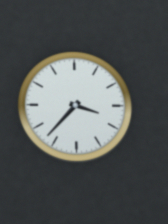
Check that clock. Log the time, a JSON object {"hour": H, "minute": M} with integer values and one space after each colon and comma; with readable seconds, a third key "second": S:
{"hour": 3, "minute": 37}
